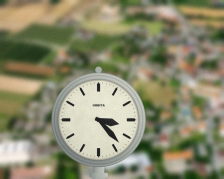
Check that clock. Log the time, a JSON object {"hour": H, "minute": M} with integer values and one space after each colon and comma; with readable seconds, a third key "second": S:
{"hour": 3, "minute": 23}
